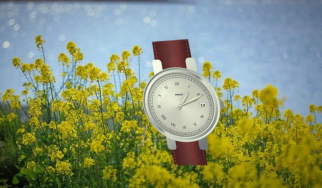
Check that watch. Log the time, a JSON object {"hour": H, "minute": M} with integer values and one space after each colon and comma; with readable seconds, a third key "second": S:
{"hour": 1, "minute": 11}
